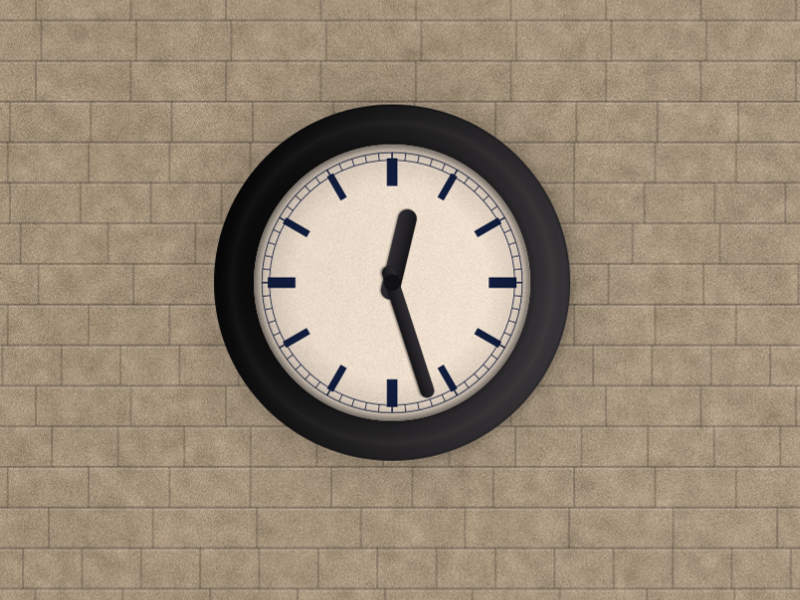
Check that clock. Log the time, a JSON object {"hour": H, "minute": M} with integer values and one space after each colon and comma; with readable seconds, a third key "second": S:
{"hour": 12, "minute": 27}
